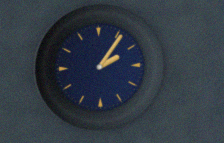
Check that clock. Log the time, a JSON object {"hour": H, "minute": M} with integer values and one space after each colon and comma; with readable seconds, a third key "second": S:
{"hour": 2, "minute": 6}
